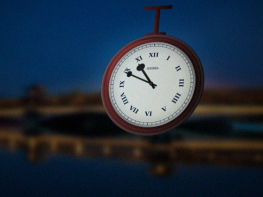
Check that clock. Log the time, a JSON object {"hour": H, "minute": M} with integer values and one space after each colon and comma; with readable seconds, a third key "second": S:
{"hour": 10, "minute": 49}
